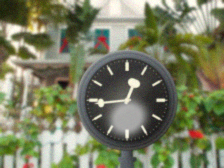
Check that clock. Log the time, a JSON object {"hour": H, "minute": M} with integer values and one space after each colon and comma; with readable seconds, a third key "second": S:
{"hour": 12, "minute": 44}
